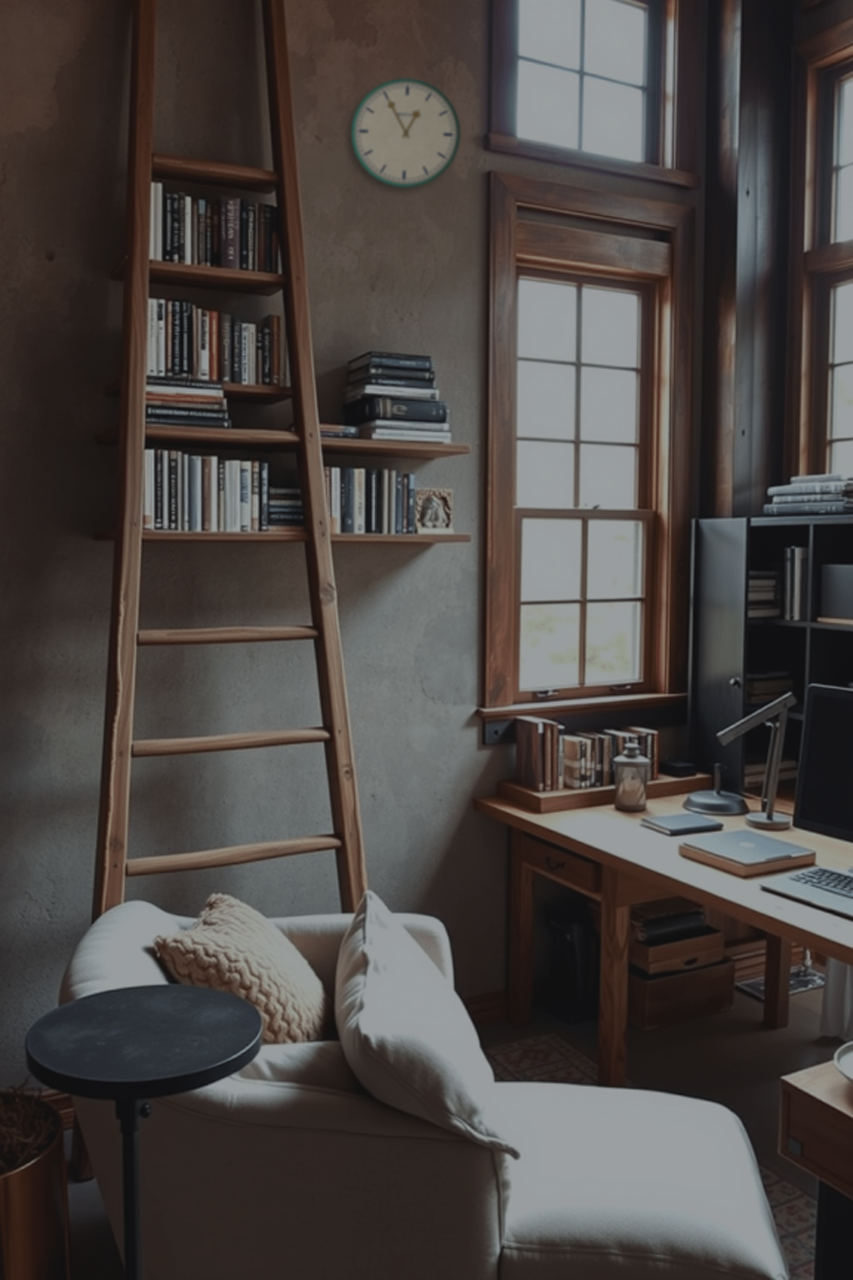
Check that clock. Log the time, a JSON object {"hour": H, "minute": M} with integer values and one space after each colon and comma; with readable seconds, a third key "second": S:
{"hour": 12, "minute": 55}
